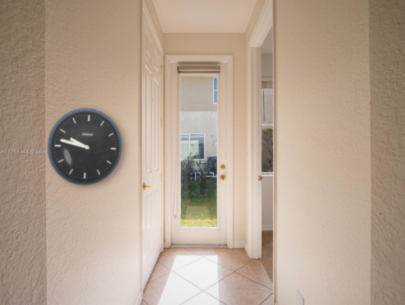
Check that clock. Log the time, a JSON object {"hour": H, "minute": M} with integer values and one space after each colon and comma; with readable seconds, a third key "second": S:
{"hour": 9, "minute": 47}
